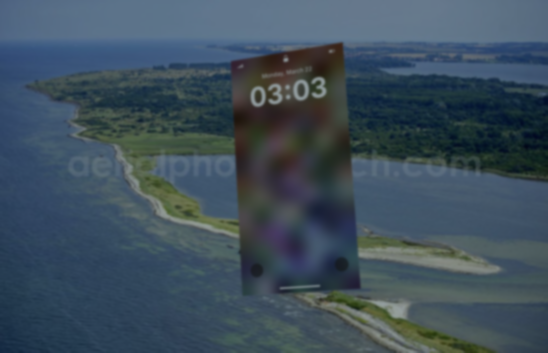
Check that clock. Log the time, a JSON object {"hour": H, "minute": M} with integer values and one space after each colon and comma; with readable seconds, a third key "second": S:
{"hour": 3, "minute": 3}
